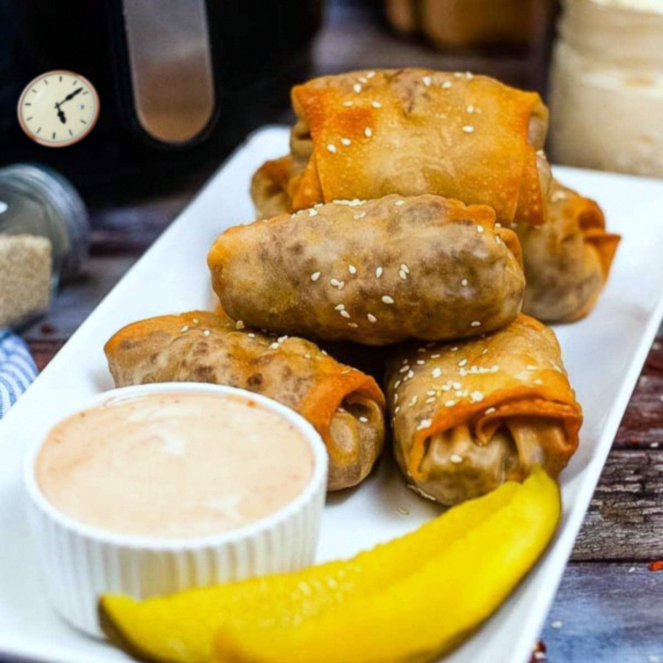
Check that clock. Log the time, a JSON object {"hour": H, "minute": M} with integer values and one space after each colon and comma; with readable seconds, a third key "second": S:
{"hour": 5, "minute": 8}
